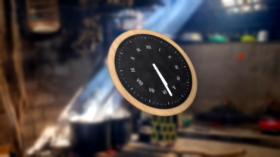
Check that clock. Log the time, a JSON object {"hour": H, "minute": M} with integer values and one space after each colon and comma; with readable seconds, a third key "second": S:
{"hour": 5, "minute": 28}
